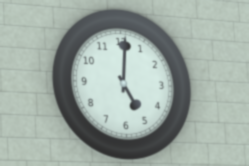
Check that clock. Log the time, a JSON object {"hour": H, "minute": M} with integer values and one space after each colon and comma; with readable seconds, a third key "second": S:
{"hour": 5, "minute": 1}
